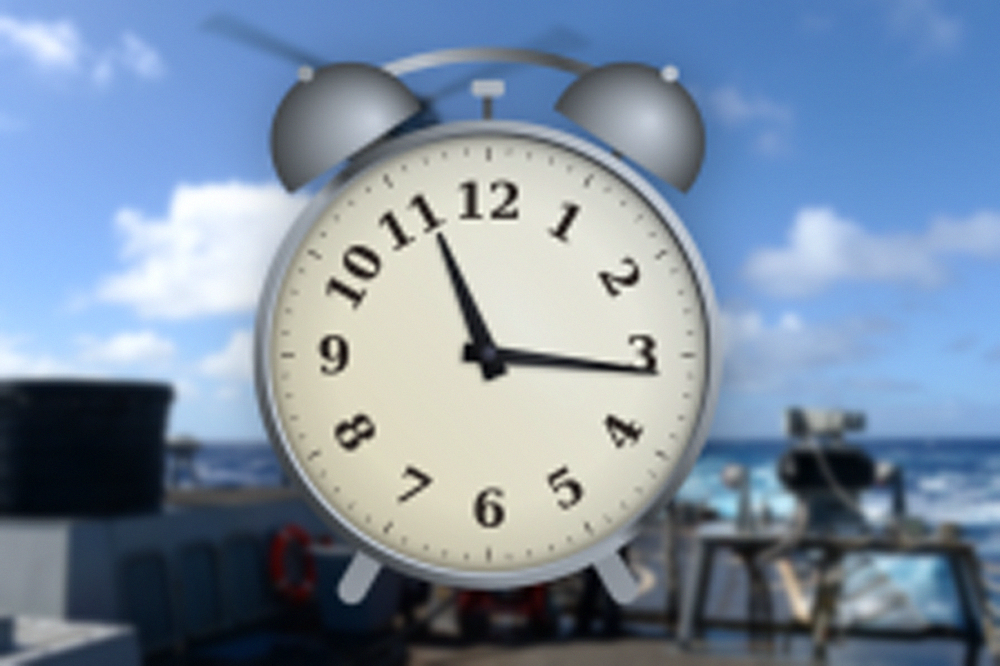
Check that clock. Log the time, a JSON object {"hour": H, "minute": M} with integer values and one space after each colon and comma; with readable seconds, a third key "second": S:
{"hour": 11, "minute": 16}
